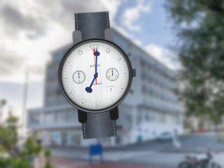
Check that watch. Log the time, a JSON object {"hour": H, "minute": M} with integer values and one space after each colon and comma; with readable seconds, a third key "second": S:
{"hour": 7, "minute": 1}
